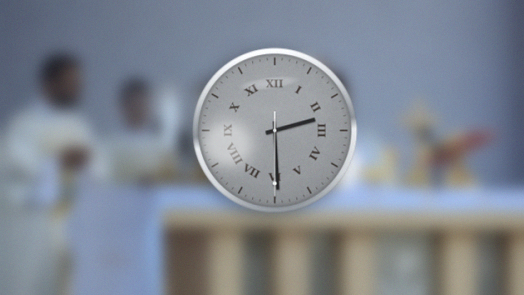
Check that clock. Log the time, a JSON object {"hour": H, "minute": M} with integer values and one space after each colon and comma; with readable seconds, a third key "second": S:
{"hour": 2, "minute": 29, "second": 30}
